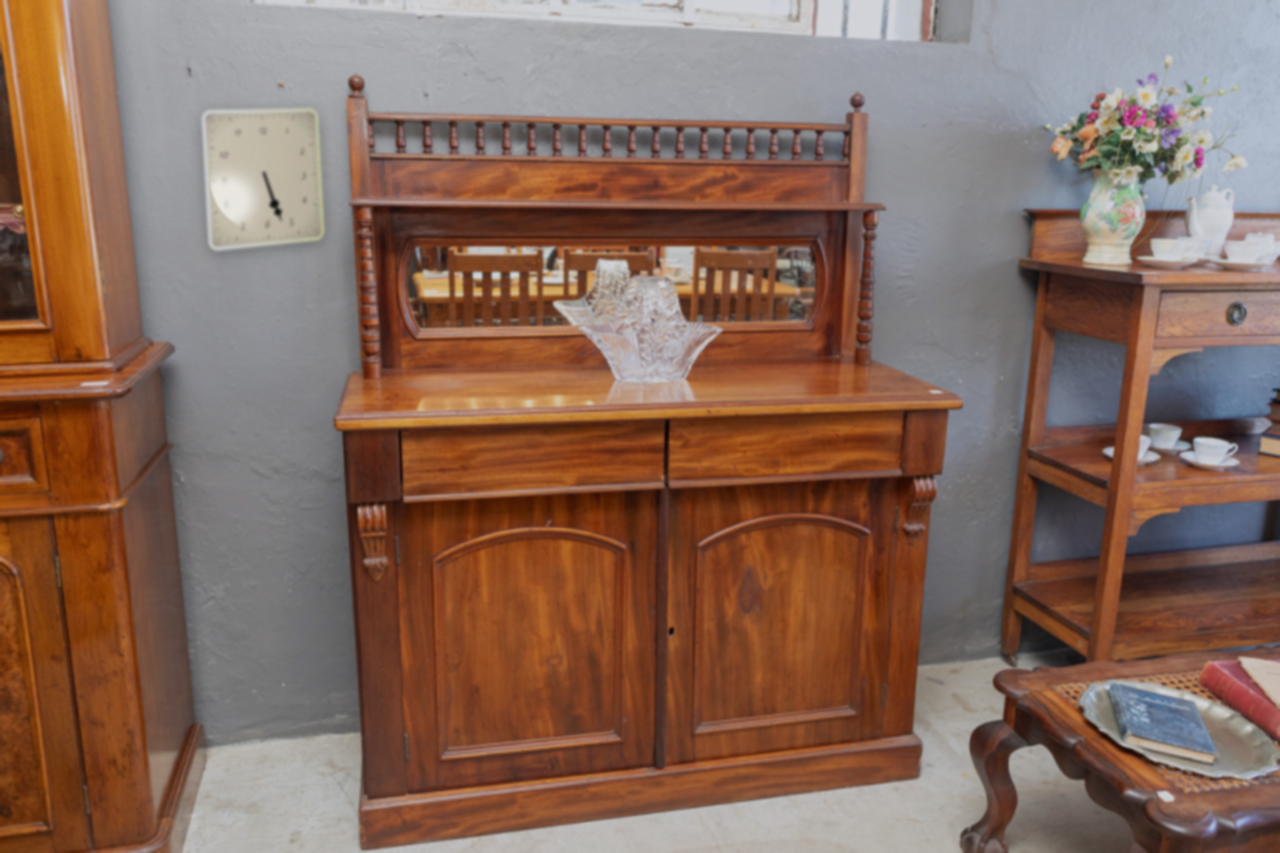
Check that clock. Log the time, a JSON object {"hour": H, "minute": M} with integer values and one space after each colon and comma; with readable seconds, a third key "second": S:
{"hour": 5, "minute": 27}
